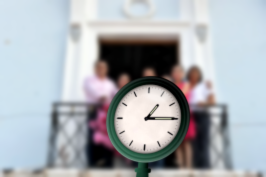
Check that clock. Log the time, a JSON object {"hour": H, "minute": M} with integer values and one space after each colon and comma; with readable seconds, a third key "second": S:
{"hour": 1, "minute": 15}
